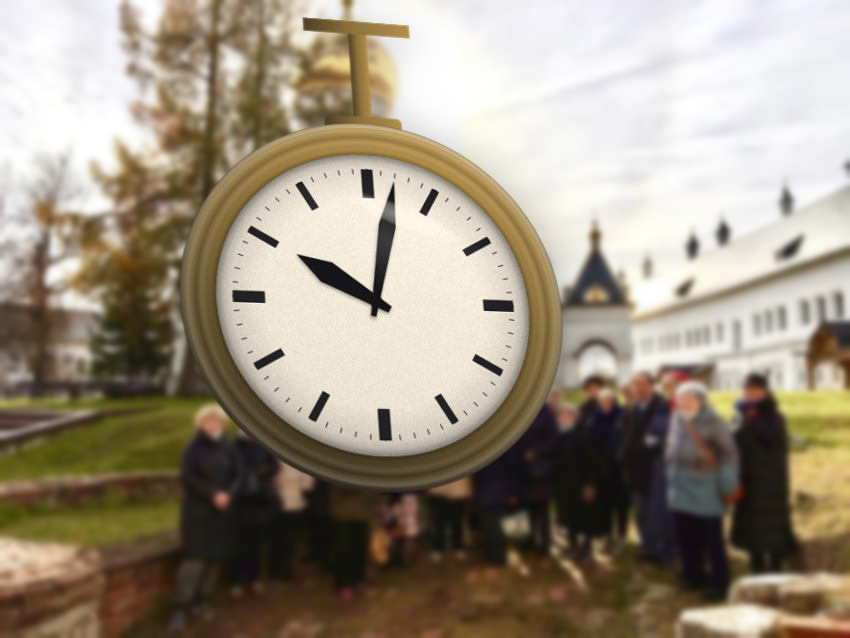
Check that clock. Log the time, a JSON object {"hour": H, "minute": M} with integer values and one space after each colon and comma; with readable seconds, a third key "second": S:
{"hour": 10, "minute": 2}
